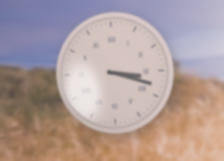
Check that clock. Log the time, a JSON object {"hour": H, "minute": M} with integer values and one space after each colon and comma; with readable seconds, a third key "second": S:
{"hour": 3, "minute": 18}
